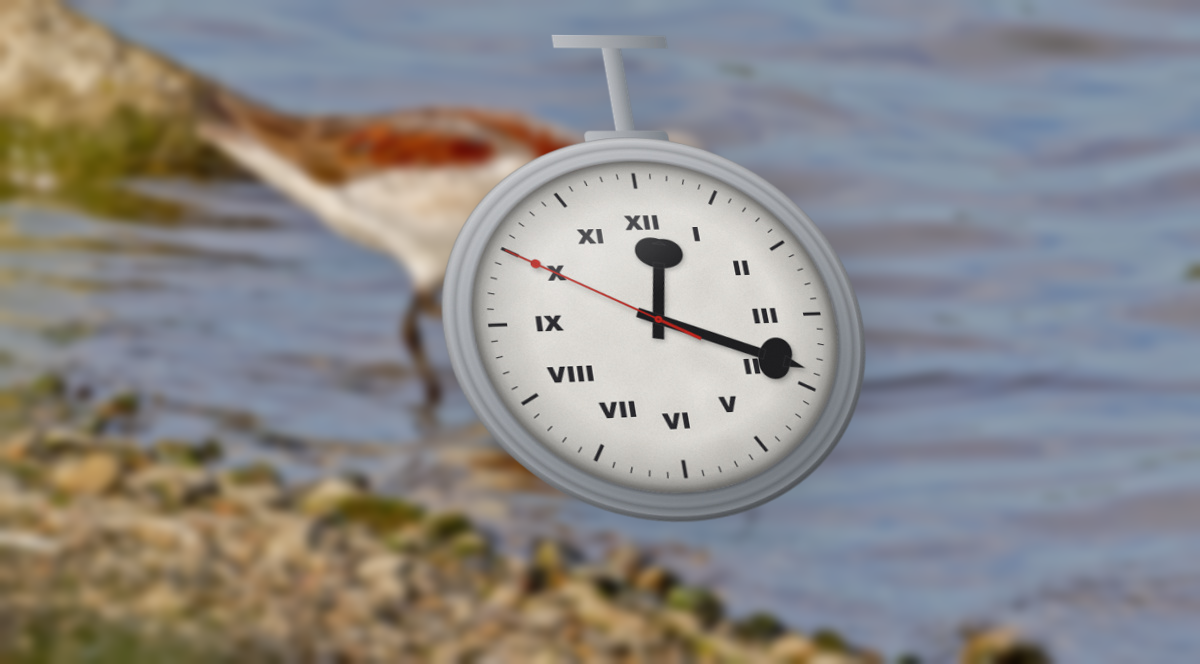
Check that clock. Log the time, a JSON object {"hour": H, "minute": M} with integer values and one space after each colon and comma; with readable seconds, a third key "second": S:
{"hour": 12, "minute": 18, "second": 50}
